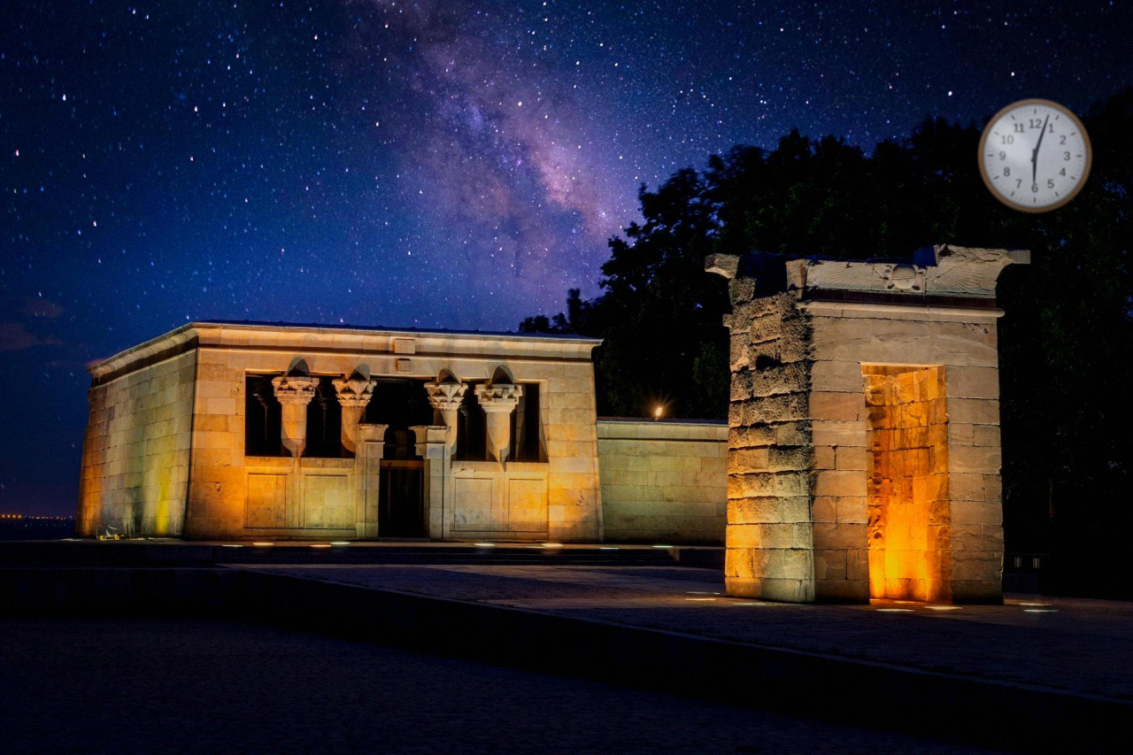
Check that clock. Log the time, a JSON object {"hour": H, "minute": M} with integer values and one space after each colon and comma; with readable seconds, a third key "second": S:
{"hour": 6, "minute": 3}
